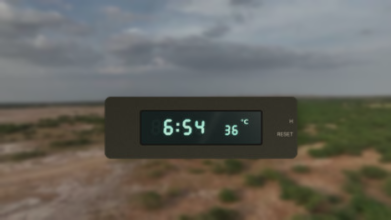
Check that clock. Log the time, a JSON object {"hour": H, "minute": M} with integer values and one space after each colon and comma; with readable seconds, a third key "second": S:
{"hour": 6, "minute": 54}
